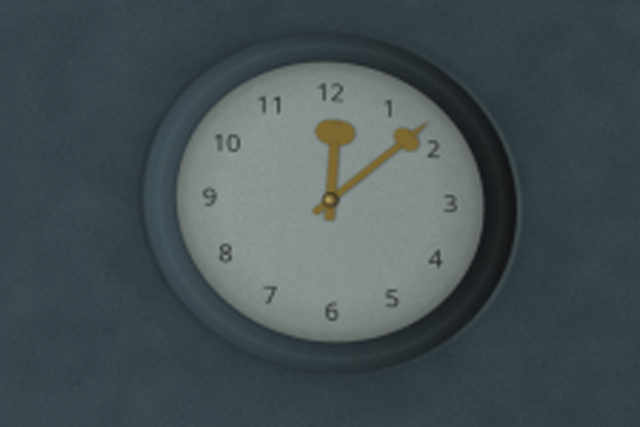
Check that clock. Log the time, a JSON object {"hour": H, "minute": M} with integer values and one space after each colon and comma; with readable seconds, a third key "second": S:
{"hour": 12, "minute": 8}
